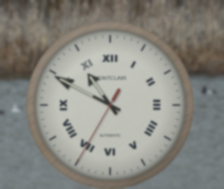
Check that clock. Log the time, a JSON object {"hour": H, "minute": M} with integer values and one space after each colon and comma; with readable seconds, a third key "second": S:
{"hour": 10, "minute": 49, "second": 35}
